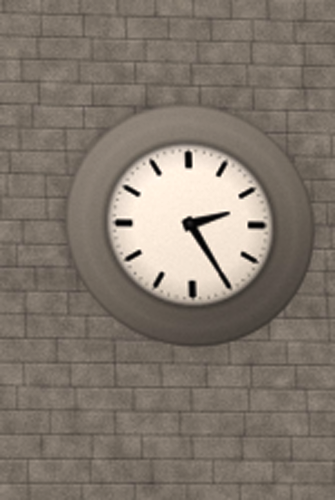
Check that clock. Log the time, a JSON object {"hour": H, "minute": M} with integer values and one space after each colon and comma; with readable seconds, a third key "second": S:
{"hour": 2, "minute": 25}
